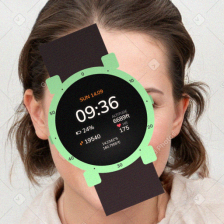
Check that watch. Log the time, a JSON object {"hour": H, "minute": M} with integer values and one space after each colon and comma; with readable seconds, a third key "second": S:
{"hour": 9, "minute": 36}
